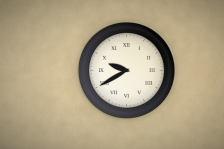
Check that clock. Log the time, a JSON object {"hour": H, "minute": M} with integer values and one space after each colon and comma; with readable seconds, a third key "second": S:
{"hour": 9, "minute": 40}
